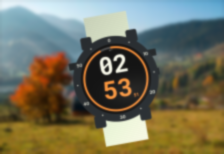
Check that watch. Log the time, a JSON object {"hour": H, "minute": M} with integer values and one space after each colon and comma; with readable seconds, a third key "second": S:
{"hour": 2, "minute": 53}
